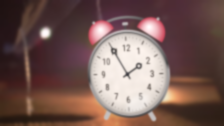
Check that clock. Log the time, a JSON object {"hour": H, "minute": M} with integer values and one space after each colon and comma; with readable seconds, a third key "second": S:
{"hour": 1, "minute": 55}
